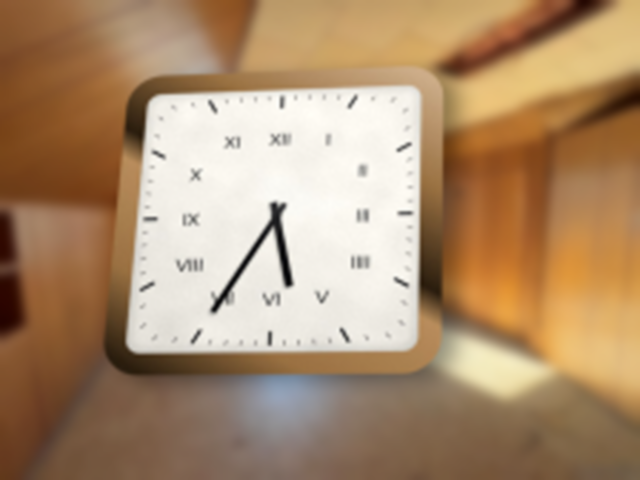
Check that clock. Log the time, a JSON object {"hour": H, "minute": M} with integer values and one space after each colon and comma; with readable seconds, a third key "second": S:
{"hour": 5, "minute": 35}
